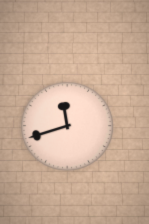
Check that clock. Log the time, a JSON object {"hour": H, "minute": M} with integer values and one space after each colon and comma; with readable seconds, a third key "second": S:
{"hour": 11, "minute": 42}
